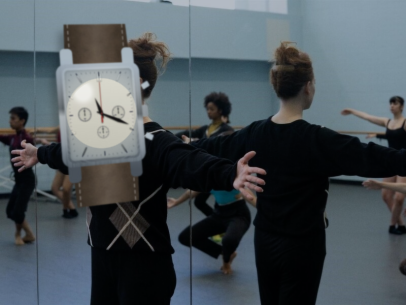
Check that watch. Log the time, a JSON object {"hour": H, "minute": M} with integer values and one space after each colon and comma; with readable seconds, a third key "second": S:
{"hour": 11, "minute": 19}
